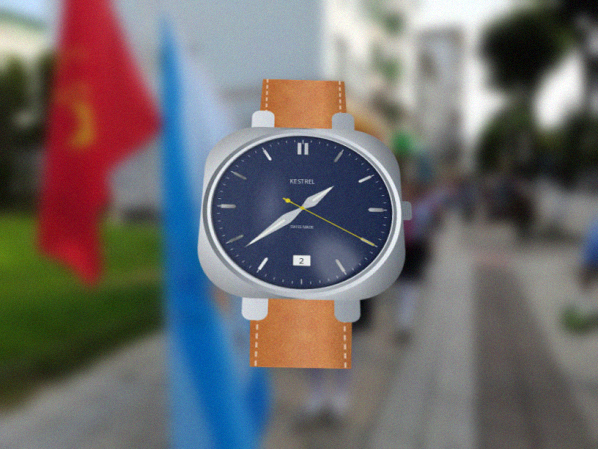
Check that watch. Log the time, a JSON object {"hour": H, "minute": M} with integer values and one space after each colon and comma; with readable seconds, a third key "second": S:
{"hour": 1, "minute": 38, "second": 20}
